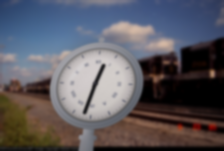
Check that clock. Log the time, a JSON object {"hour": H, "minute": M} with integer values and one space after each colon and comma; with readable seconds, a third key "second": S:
{"hour": 12, "minute": 32}
